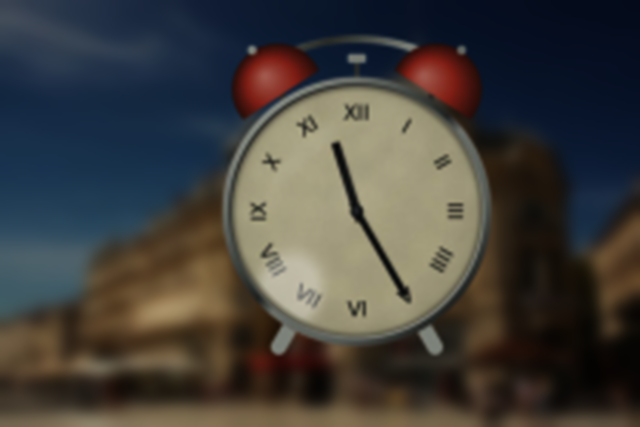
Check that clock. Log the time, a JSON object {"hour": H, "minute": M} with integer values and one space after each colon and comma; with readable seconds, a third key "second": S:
{"hour": 11, "minute": 25}
